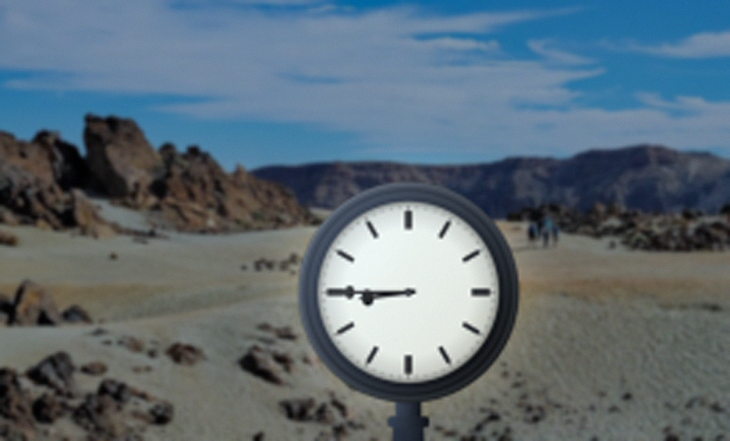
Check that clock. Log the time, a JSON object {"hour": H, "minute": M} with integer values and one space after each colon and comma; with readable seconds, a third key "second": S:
{"hour": 8, "minute": 45}
